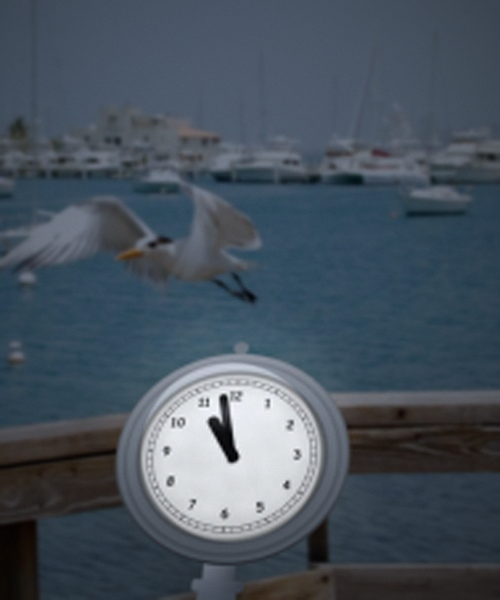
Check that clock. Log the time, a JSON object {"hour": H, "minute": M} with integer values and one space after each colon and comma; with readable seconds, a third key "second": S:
{"hour": 10, "minute": 58}
